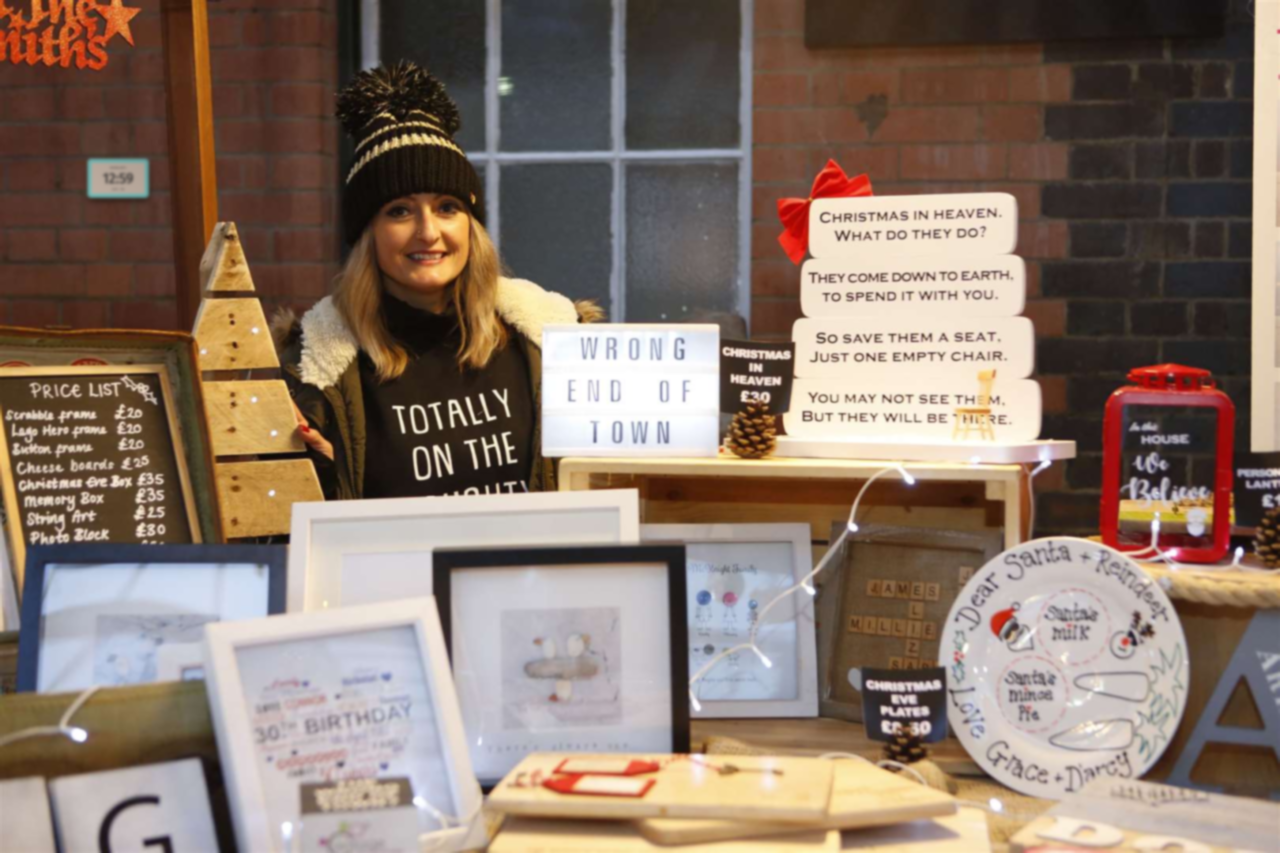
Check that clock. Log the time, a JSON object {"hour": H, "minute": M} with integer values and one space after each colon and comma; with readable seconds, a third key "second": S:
{"hour": 12, "minute": 59}
